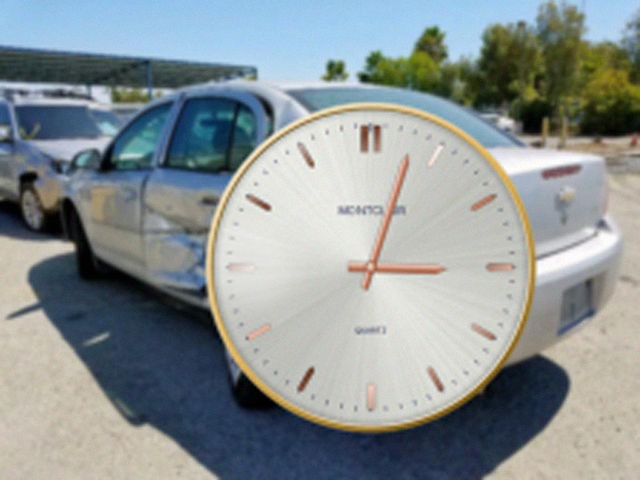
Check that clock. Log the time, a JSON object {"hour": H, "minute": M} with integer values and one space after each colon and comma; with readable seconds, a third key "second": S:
{"hour": 3, "minute": 3}
